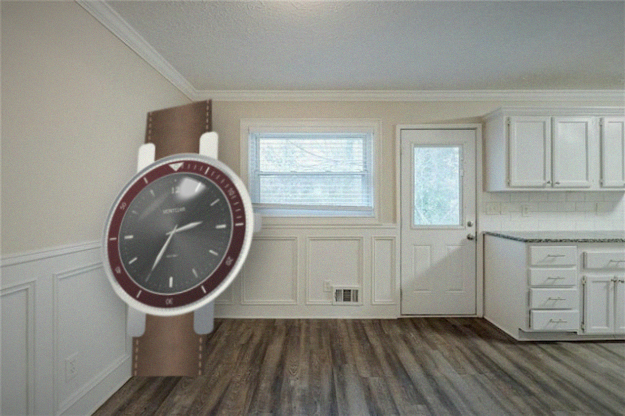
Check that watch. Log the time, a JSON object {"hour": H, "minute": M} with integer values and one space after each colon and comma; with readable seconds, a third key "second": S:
{"hour": 2, "minute": 35}
